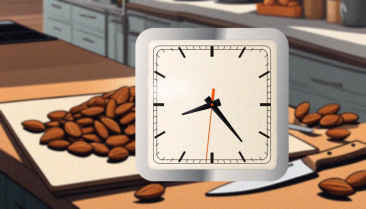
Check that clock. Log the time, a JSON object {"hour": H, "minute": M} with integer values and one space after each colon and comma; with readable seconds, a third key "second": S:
{"hour": 8, "minute": 23, "second": 31}
